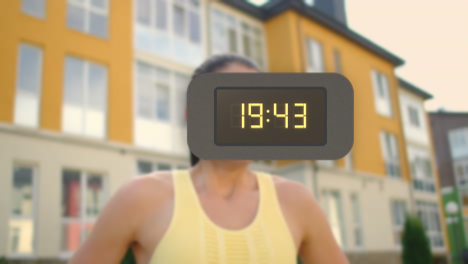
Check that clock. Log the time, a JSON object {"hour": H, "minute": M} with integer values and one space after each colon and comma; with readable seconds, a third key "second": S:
{"hour": 19, "minute": 43}
